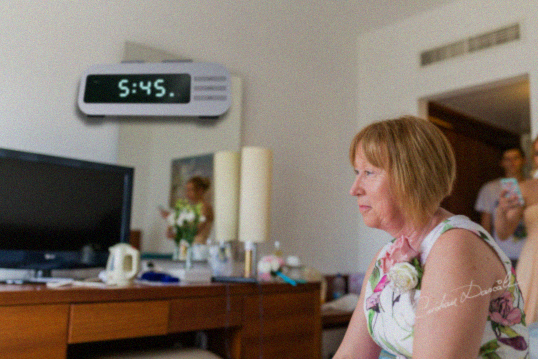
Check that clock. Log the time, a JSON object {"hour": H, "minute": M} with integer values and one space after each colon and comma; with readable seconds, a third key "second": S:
{"hour": 5, "minute": 45}
